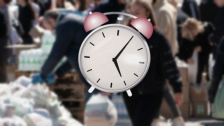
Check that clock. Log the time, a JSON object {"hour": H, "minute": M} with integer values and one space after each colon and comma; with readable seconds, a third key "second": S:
{"hour": 5, "minute": 5}
